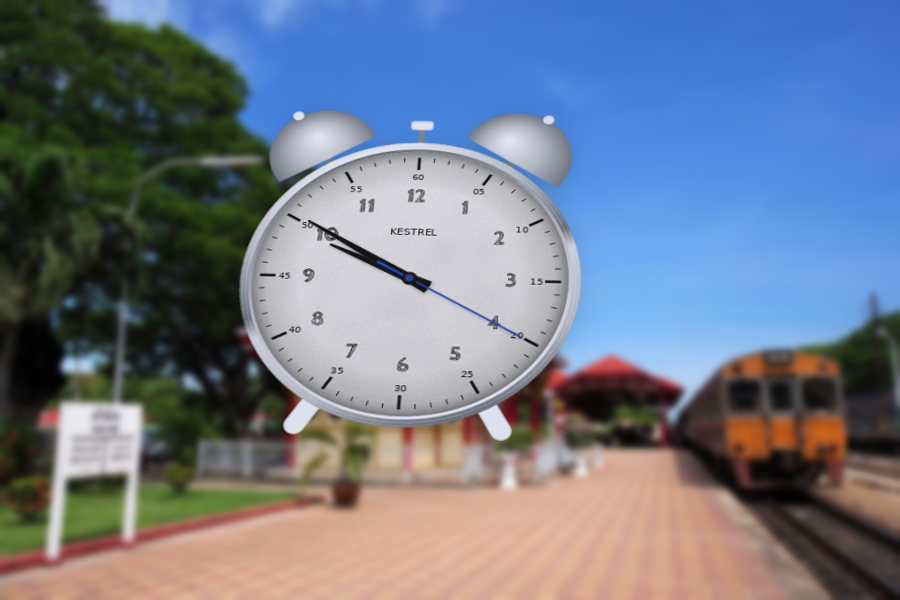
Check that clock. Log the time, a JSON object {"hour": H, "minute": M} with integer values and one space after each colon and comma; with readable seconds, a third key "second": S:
{"hour": 9, "minute": 50, "second": 20}
